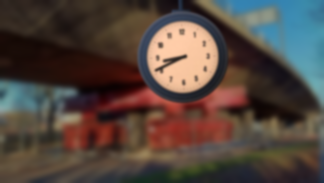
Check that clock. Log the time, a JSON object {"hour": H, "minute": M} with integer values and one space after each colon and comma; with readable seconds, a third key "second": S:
{"hour": 8, "minute": 41}
